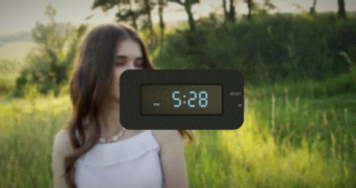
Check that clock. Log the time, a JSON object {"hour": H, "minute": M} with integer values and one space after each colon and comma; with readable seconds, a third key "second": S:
{"hour": 5, "minute": 28}
